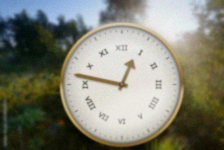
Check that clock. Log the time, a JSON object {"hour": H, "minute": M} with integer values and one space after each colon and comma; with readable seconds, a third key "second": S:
{"hour": 12, "minute": 47}
